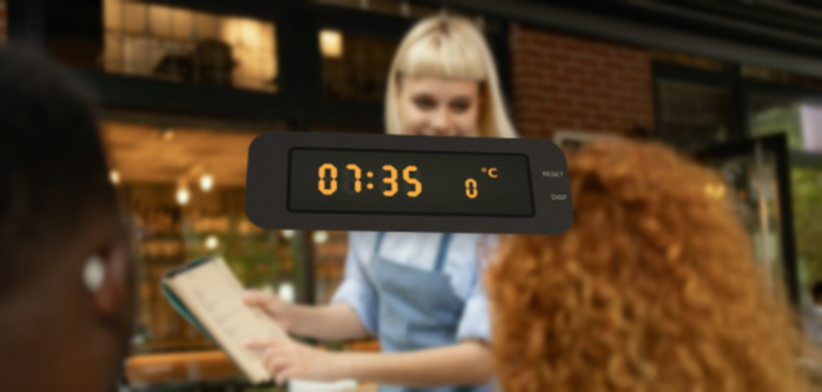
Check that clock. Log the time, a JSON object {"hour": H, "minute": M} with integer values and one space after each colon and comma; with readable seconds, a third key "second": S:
{"hour": 7, "minute": 35}
